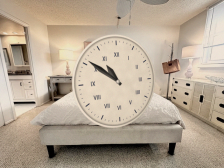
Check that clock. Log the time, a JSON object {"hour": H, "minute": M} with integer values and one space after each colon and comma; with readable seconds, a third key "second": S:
{"hour": 10, "minute": 51}
